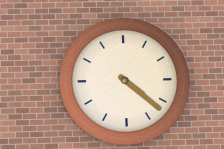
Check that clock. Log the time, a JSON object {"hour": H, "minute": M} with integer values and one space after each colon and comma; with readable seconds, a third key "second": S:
{"hour": 4, "minute": 22}
